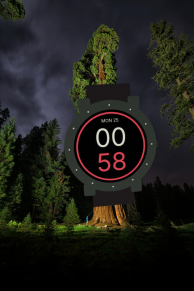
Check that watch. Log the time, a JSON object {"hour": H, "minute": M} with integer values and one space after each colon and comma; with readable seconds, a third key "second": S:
{"hour": 0, "minute": 58}
